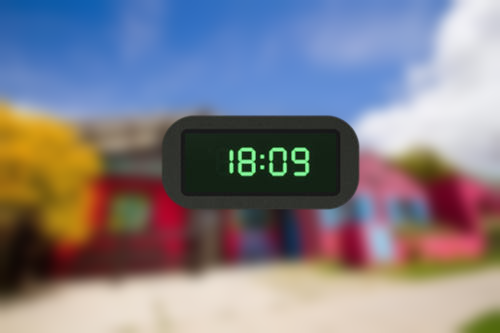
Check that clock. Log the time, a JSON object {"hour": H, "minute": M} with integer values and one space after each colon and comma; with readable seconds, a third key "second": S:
{"hour": 18, "minute": 9}
